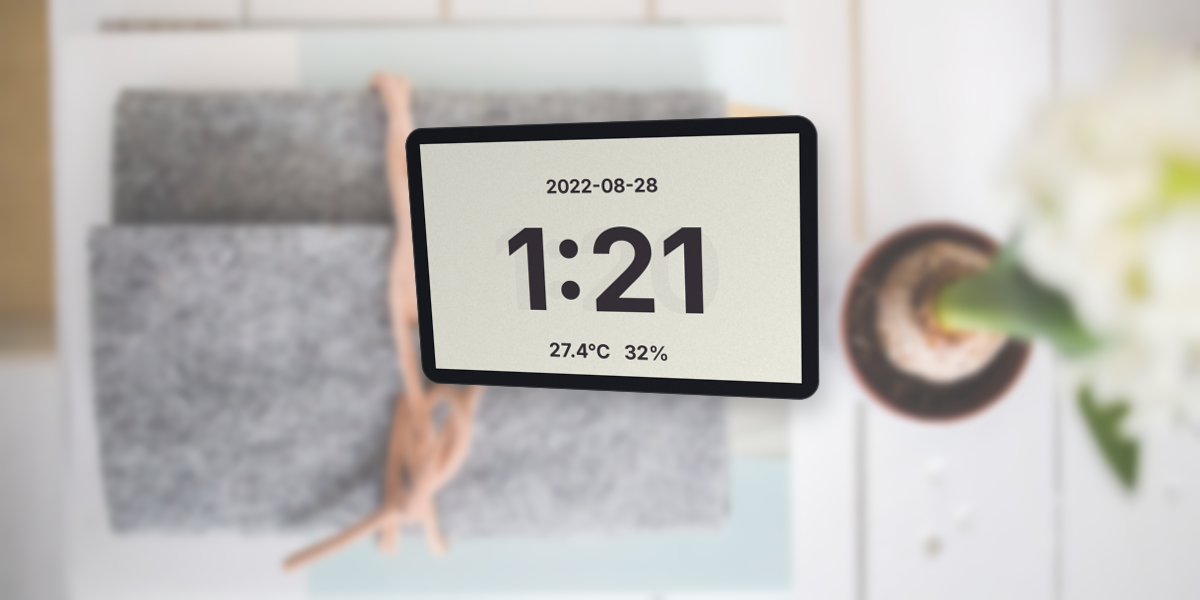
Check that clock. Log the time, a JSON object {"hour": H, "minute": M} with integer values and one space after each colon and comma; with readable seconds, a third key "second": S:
{"hour": 1, "minute": 21}
